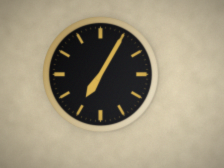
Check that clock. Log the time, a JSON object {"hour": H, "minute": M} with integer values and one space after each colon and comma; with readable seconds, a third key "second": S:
{"hour": 7, "minute": 5}
